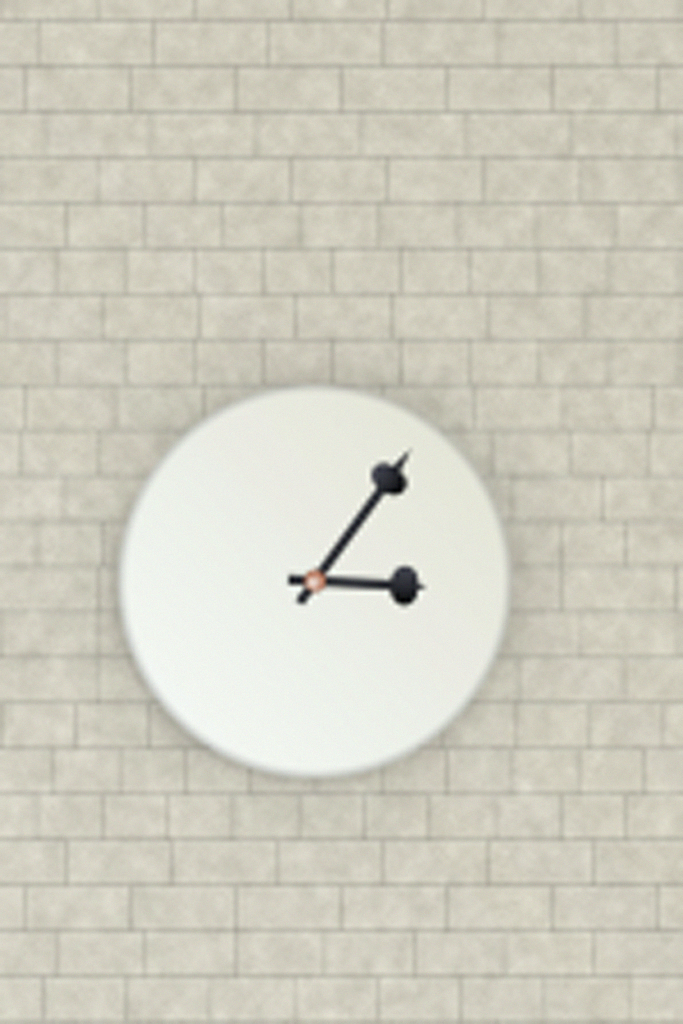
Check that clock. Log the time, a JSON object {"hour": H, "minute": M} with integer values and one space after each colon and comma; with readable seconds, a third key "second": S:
{"hour": 3, "minute": 6}
